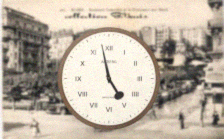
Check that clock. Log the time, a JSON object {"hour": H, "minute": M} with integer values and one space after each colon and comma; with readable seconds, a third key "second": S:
{"hour": 4, "minute": 58}
